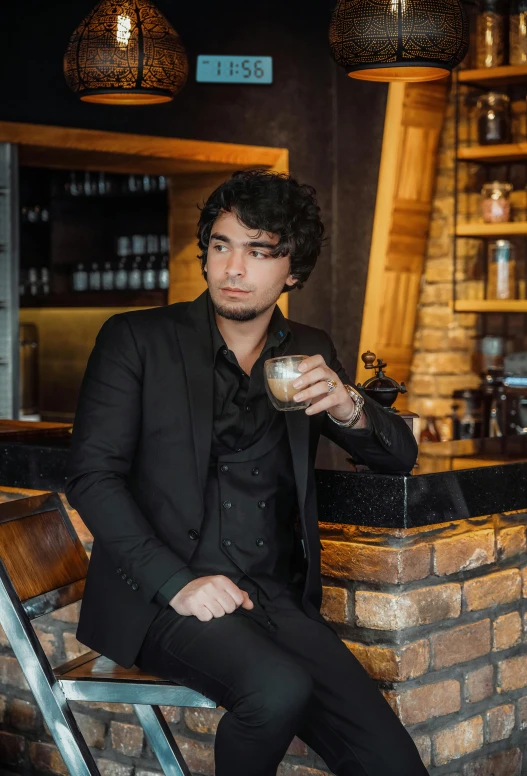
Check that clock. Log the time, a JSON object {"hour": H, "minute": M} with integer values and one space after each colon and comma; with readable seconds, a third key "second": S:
{"hour": 11, "minute": 56}
